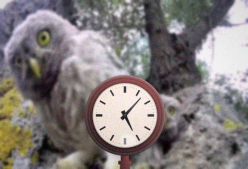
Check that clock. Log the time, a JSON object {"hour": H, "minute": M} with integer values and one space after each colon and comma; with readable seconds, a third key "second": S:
{"hour": 5, "minute": 7}
